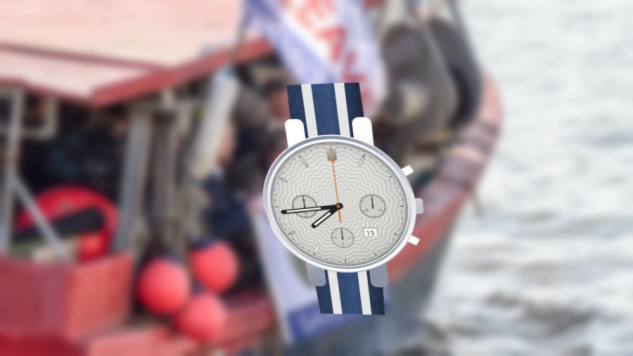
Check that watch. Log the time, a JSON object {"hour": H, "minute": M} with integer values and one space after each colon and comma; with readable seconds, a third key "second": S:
{"hour": 7, "minute": 44}
